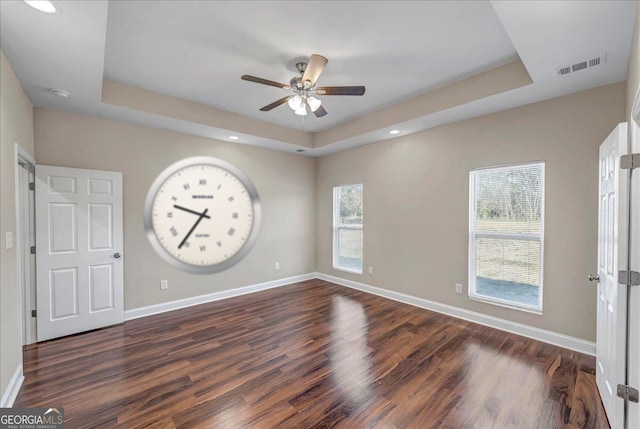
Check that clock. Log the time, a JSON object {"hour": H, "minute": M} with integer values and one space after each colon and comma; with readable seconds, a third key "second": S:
{"hour": 9, "minute": 36}
